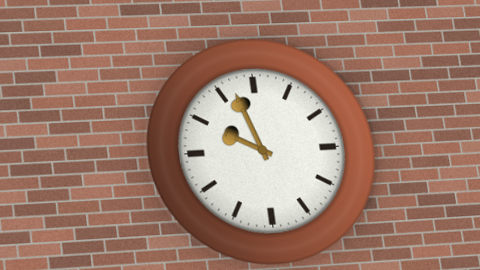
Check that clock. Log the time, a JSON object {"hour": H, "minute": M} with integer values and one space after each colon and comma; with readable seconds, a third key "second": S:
{"hour": 9, "minute": 57}
